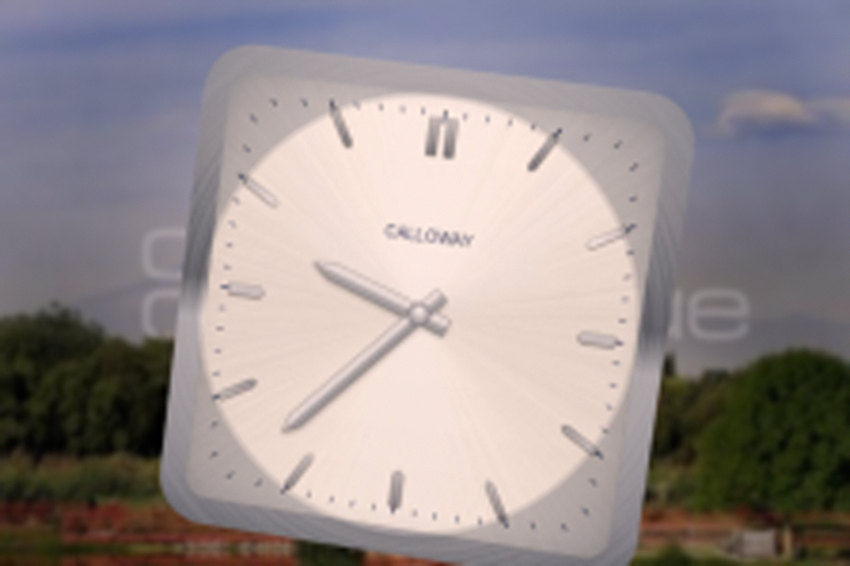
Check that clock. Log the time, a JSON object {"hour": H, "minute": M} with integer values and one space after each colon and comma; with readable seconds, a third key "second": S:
{"hour": 9, "minute": 37}
